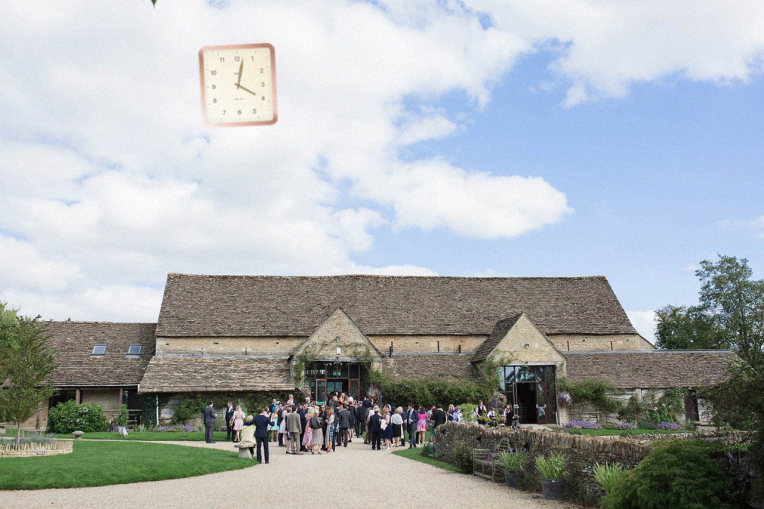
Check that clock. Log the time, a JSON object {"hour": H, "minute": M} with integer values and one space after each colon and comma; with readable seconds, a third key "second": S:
{"hour": 4, "minute": 2}
